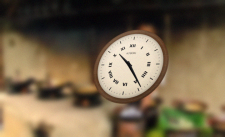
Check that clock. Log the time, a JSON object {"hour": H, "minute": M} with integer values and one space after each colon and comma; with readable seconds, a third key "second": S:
{"hour": 10, "minute": 24}
